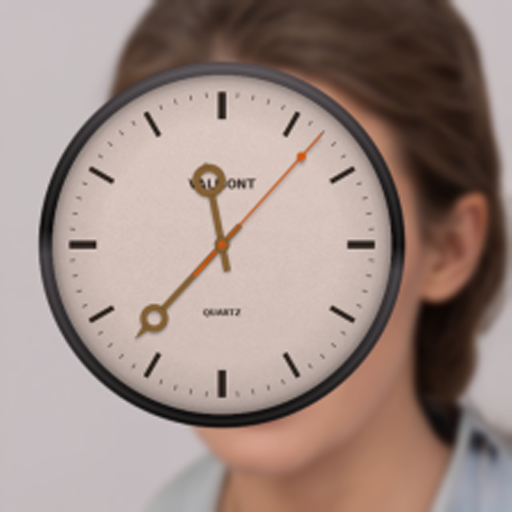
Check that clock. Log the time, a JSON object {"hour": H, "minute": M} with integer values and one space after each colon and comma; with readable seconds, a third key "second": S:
{"hour": 11, "minute": 37, "second": 7}
